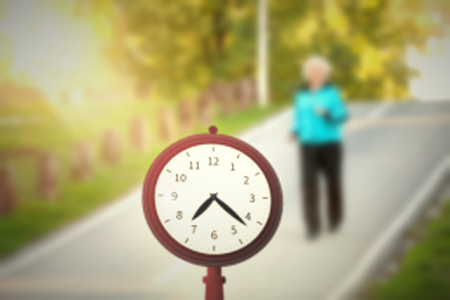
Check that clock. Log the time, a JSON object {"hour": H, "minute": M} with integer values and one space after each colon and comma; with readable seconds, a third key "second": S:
{"hour": 7, "minute": 22}
